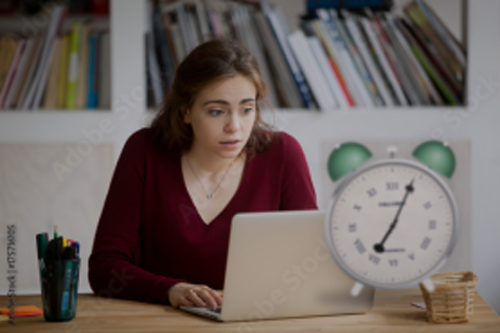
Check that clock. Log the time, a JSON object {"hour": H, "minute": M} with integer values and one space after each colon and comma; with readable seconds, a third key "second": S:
{"hour": 7, "minute": 4}
